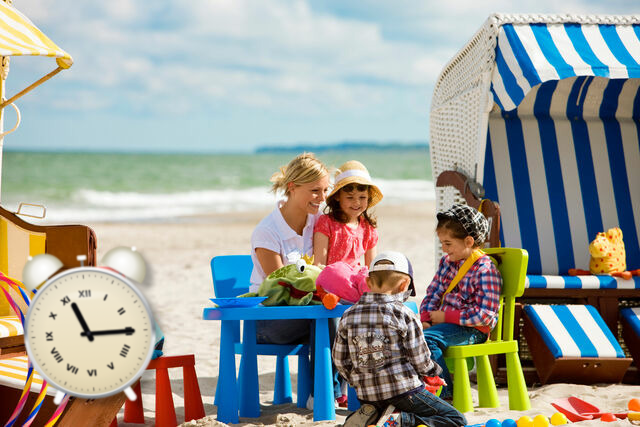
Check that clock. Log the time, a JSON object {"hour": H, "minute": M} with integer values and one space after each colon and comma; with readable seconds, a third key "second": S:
{"hour": 11, "minute": 15}
